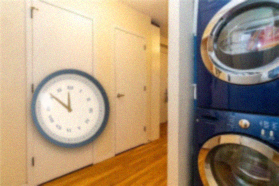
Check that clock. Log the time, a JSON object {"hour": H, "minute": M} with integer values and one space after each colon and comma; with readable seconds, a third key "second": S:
{"hour": 11, "minute": 51}
